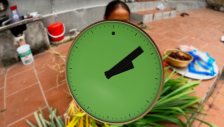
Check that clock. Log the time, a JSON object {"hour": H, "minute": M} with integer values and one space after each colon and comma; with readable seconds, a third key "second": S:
{"hour": 2, "minute": 8}
